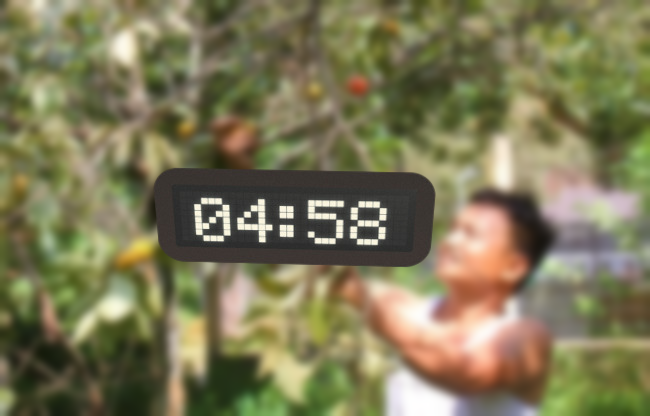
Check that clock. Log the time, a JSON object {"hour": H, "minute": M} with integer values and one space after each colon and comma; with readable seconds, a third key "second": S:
{"hour": 4, "minute": 58}
